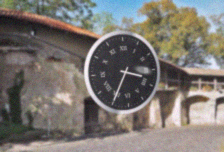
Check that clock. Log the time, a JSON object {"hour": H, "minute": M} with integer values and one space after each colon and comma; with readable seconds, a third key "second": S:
{"hour": 3, "minute": 35}
